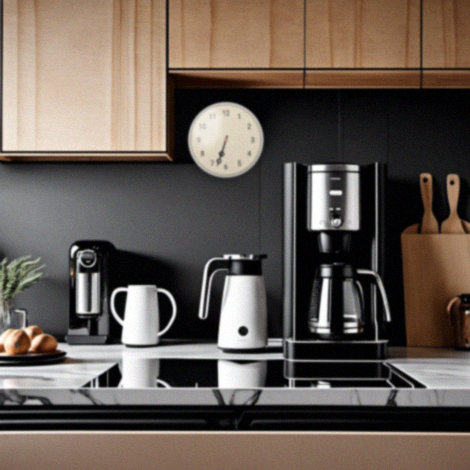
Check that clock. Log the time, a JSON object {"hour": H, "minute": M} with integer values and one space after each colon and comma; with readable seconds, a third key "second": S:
{"hour": 6, "minute": 33}
